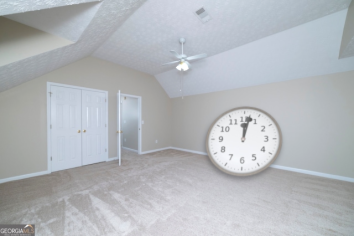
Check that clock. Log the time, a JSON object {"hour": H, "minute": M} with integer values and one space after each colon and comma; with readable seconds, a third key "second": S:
{"hour": 12, "minute": 2}
